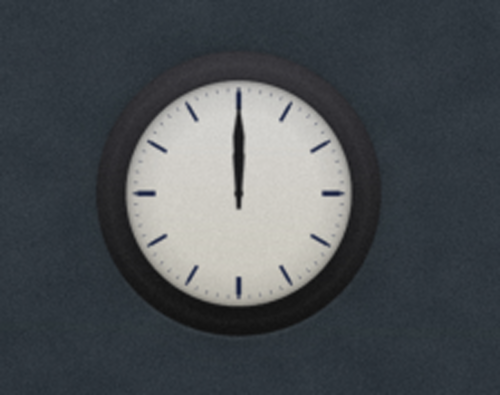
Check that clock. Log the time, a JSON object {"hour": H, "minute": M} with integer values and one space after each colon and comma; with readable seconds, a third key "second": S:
{"hour": 12, "minute": 0}
